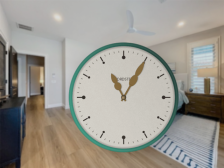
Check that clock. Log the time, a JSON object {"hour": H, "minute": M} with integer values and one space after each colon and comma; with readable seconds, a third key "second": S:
{"hour": 11, "minute": 5}
